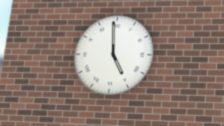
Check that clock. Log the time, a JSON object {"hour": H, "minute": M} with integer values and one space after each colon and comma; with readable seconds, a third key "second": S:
{"hour": 4, "minute": 59}
